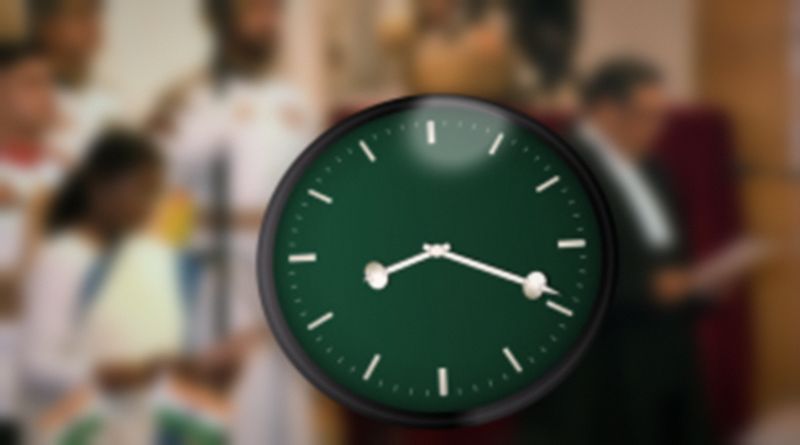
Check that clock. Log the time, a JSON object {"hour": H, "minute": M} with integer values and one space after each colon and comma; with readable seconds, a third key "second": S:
{"hour": 8, "minute": 19}
